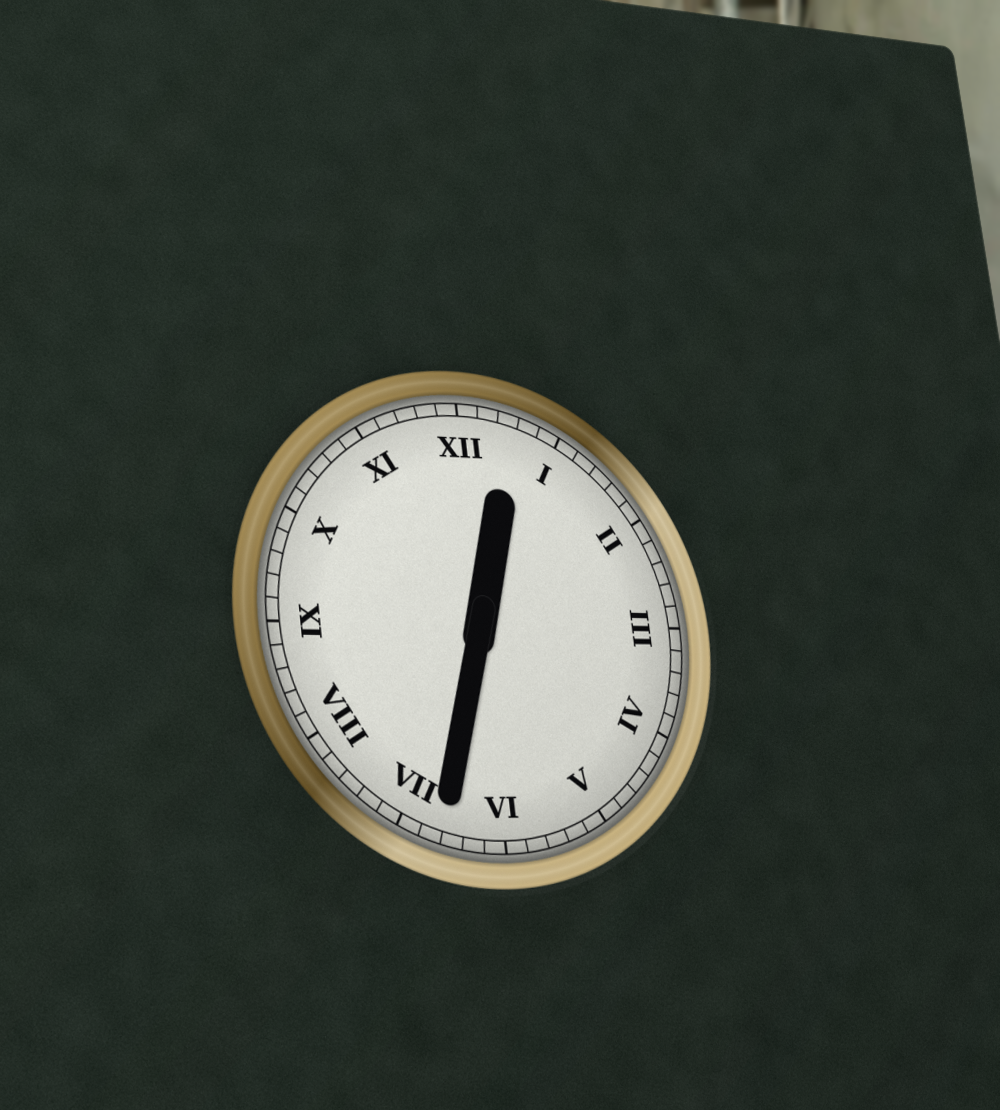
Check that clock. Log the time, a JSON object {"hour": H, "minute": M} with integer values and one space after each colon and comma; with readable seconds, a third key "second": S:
{"hour": 12, "minute": 33}
